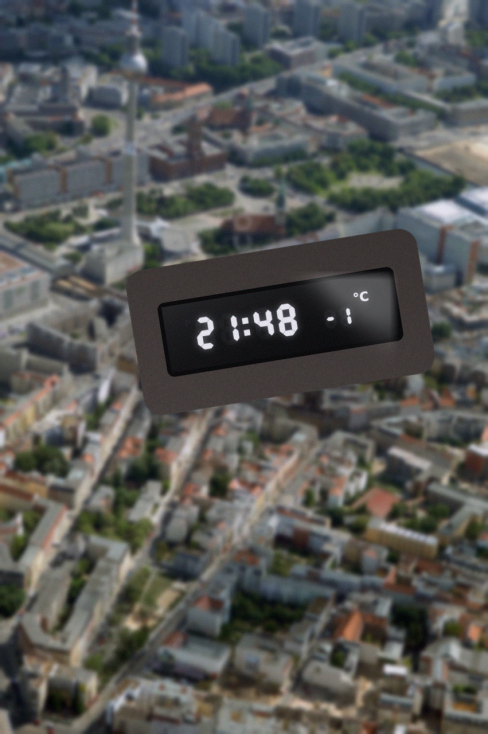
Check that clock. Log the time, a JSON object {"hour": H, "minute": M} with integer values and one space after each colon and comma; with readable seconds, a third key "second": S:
{"hour": 21, "minute": 48}
